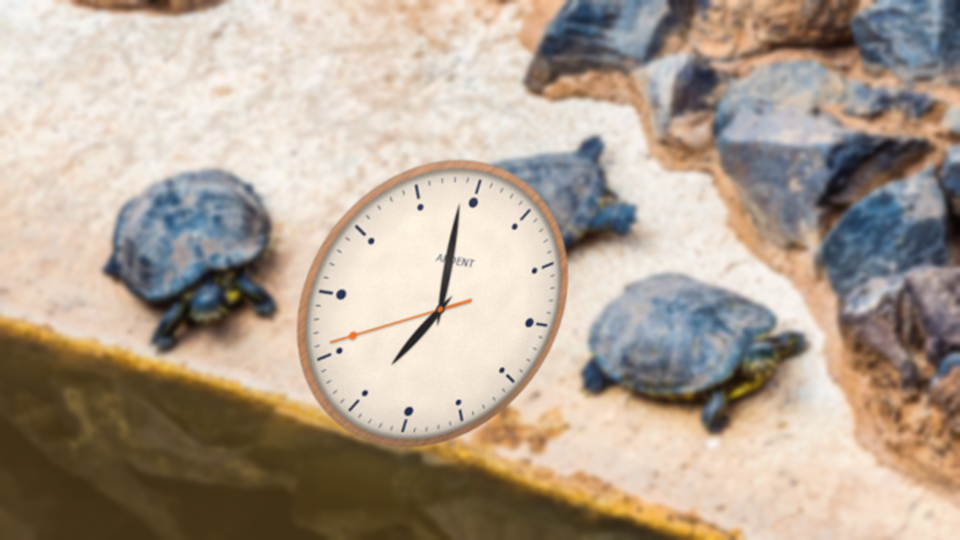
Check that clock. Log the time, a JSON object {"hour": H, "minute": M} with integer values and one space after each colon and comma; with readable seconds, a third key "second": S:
{"hour": 6, "minute": 58, "second": 41}
